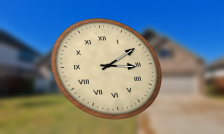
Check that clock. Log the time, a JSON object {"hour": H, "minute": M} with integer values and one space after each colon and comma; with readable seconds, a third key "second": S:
{"hour": 3, "minute": 10}
